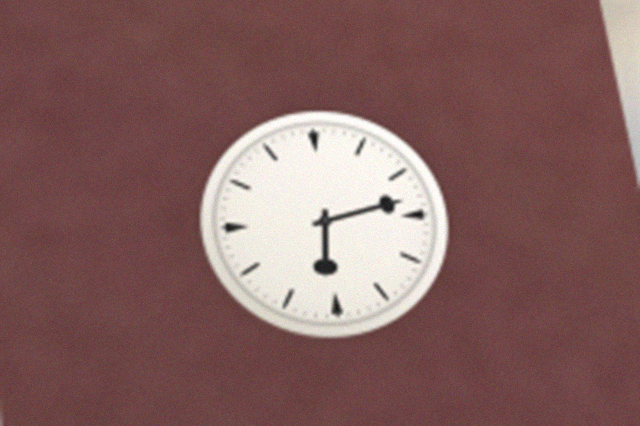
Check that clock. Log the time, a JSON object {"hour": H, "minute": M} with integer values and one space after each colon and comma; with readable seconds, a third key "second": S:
{"hour": 6, "minute": 13}
